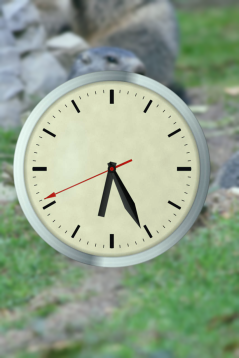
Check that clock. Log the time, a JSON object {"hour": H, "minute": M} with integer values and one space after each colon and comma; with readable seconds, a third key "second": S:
{"hour": 6, "minute": 25, "second": 41}
